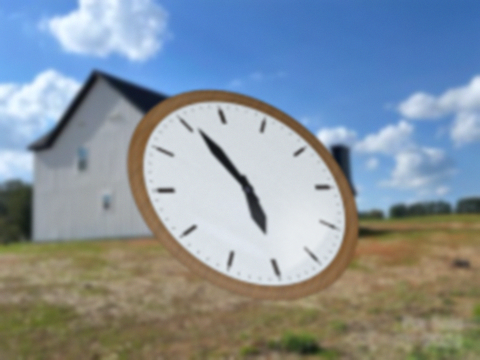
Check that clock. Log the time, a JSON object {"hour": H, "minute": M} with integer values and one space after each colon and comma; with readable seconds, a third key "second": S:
{"hour": 5, "minute": 56}
